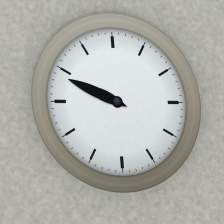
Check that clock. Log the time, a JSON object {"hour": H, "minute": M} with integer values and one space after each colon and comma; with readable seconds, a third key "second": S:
{"hour": 9, "minute": 49}
